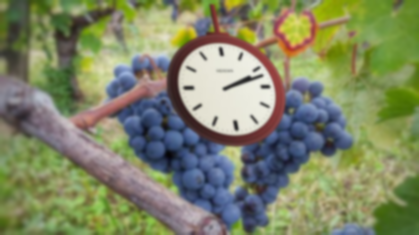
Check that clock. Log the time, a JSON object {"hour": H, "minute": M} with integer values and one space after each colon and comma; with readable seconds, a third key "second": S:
{"hour": 2, "minute": 12}
